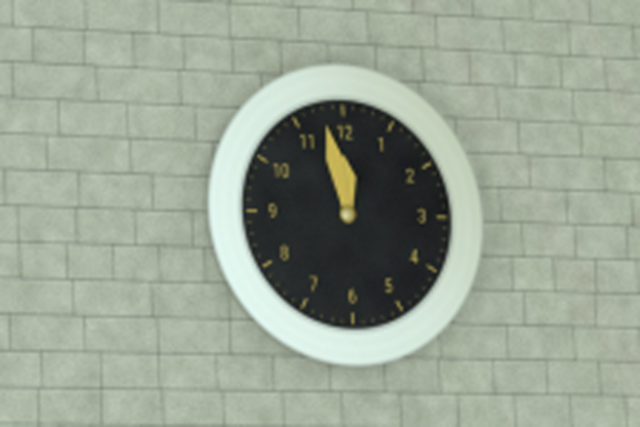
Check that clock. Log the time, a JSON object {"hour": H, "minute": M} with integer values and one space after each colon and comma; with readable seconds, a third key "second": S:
{"hour": 11, "minute": 58}
